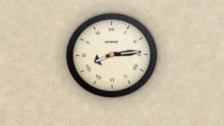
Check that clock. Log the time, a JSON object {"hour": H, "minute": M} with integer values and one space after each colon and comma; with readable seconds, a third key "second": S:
{"hour": 8, "minute": 14}
